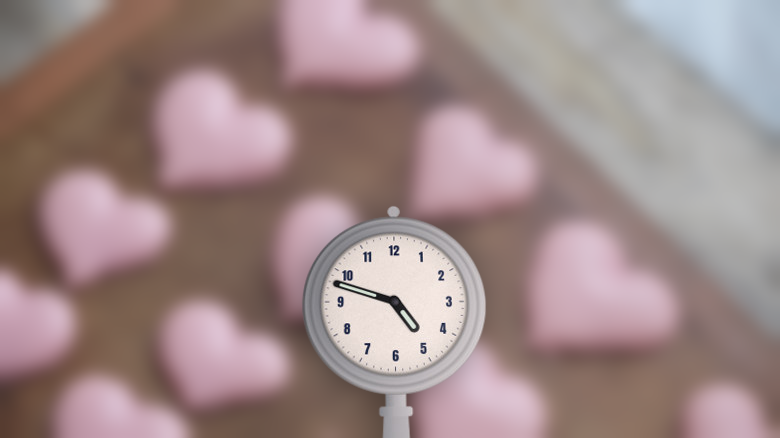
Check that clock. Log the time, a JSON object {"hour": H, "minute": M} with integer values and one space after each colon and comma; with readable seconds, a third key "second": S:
{"hour": 4, "minute": 48}
